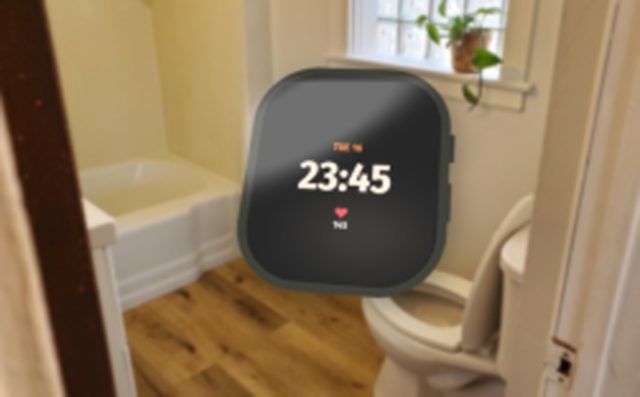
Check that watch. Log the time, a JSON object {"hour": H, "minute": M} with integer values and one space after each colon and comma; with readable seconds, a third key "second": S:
{"hour": 23, "minute": 45}
